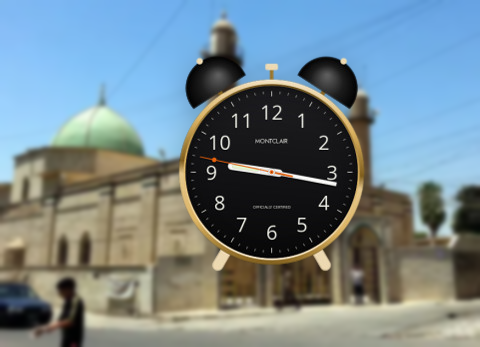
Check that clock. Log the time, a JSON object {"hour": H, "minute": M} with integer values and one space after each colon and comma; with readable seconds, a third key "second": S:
{"hour": 9, "minute": 16, "second": 47}
